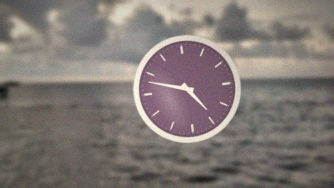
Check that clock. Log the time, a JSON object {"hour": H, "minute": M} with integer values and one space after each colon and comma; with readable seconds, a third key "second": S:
{"hour": 4, "minute": 48}
